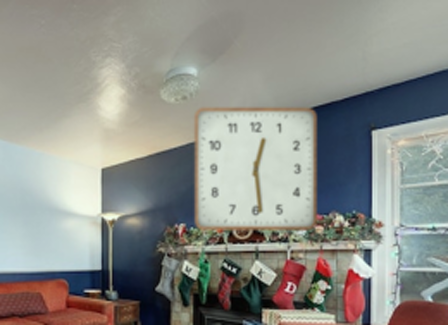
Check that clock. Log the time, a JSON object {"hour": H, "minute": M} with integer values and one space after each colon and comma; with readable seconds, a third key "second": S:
{"hour": 12, "minute": 29}
